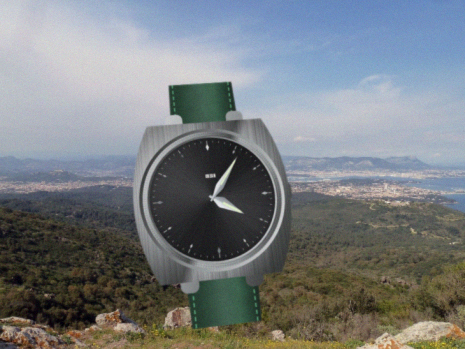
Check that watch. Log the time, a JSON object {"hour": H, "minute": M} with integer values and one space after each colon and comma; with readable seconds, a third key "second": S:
{"hour": 4, "minute": 6}
